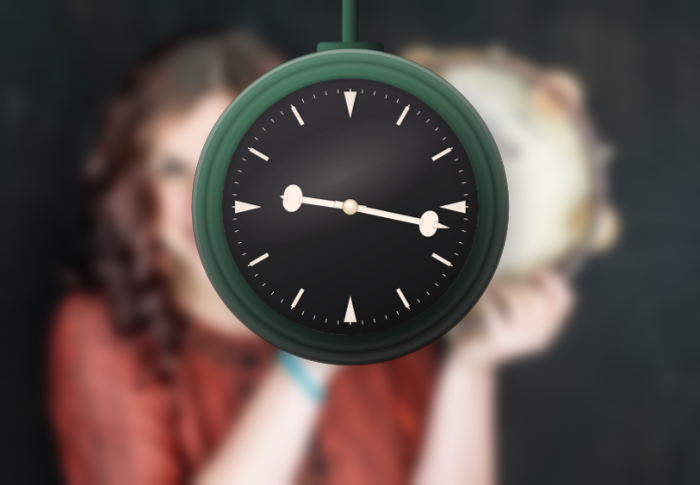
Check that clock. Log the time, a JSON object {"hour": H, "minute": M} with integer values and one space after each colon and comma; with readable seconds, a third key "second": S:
{"hour": 9, "minute": 17}
